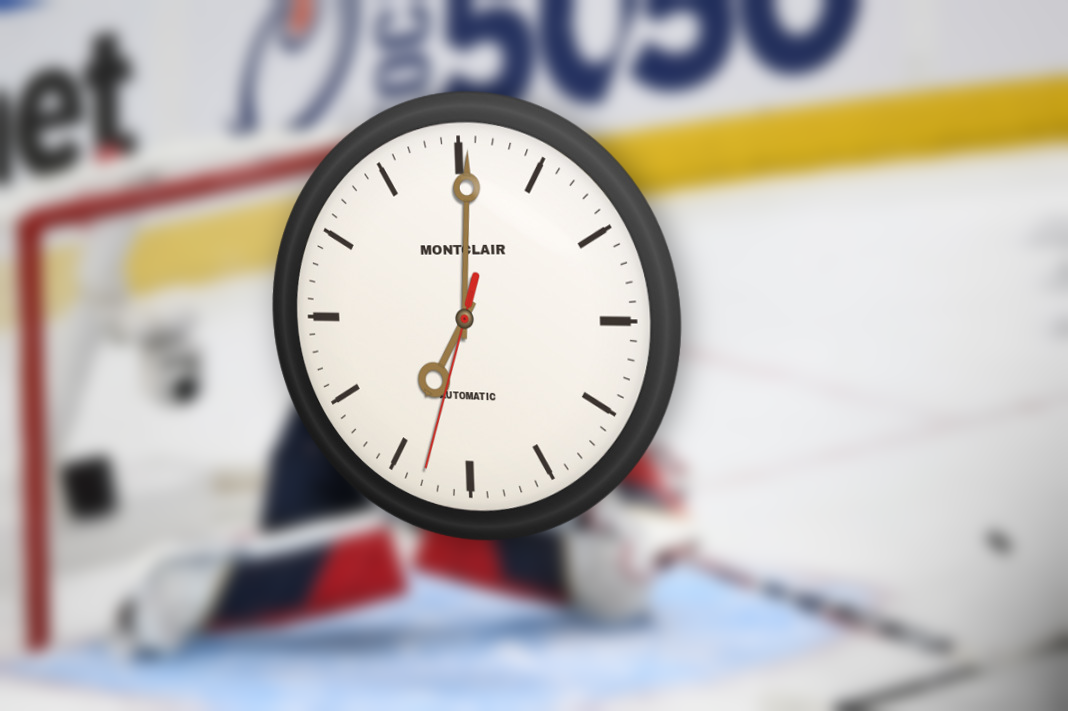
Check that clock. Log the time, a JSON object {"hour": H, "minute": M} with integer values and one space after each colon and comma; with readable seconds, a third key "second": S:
{"hour": 7, "minute": 0, "second": 33}
